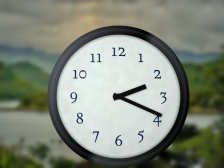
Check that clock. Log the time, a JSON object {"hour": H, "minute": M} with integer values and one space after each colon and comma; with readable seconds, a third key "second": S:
{"hour": 2, "minute": 19}
